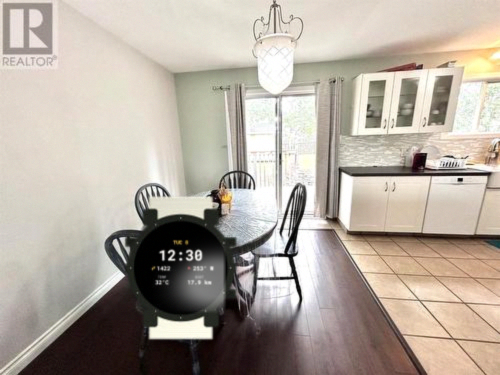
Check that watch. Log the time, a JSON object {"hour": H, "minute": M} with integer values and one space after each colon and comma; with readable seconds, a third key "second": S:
{"hour": 12, "minute": 30}
